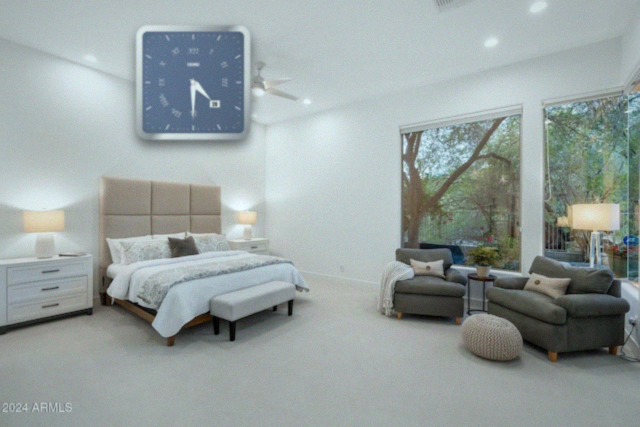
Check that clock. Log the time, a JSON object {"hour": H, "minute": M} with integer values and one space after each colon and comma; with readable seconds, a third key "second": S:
{"hour": 4, "minute": 30}
